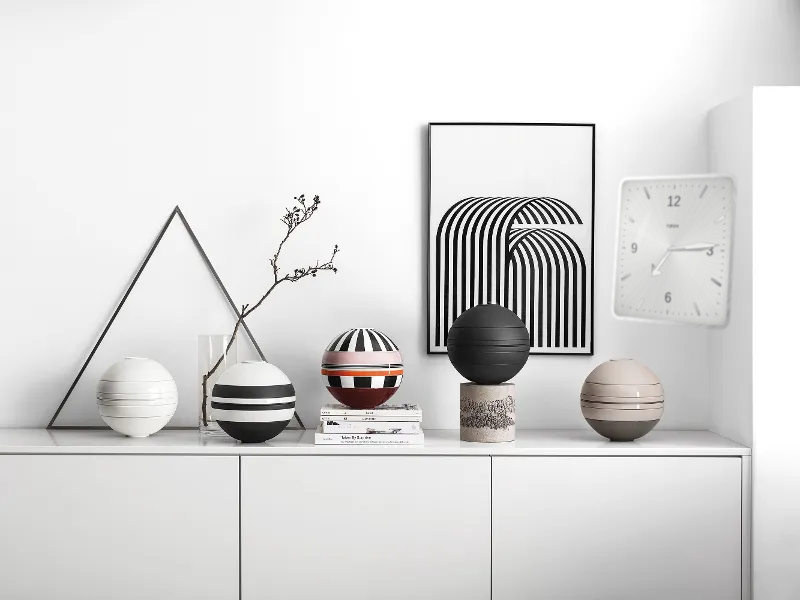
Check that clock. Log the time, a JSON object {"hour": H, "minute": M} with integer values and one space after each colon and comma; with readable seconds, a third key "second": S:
{"hour": 7, "minute": 14}
